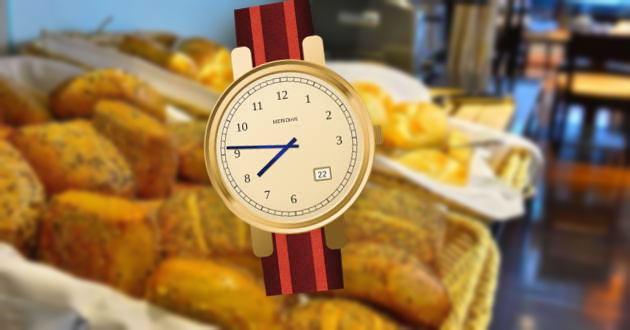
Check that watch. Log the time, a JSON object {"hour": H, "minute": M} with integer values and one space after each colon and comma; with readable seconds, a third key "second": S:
{"hour": 7, "minute": 46}
